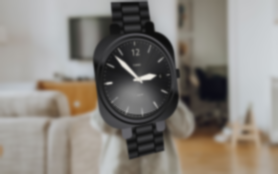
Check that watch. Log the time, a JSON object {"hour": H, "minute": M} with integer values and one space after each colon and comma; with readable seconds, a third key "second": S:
{"hour": 2, "minute": 53}
